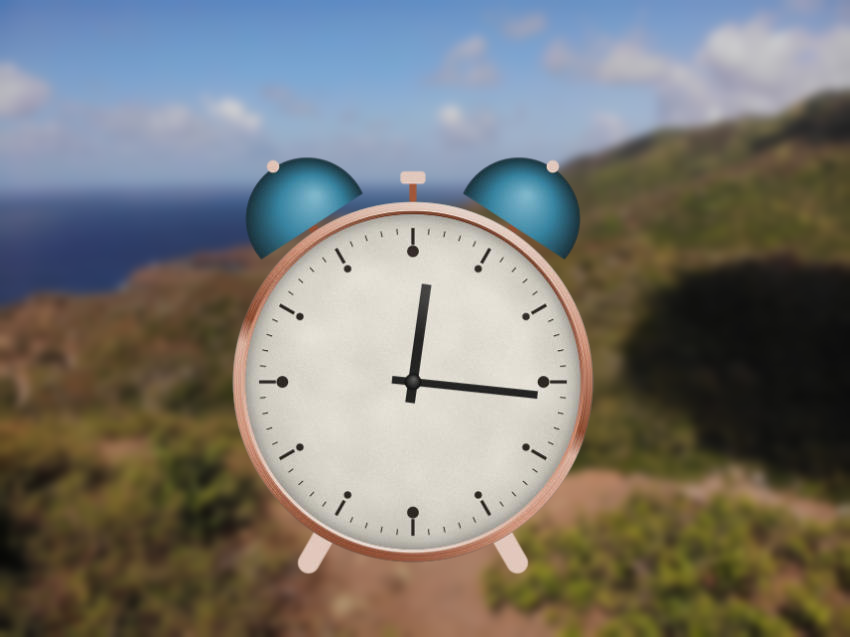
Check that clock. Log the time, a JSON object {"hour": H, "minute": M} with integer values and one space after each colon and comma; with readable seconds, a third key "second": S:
{"hour": 12, "minute": 16}
